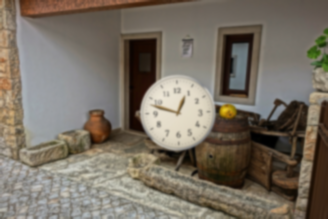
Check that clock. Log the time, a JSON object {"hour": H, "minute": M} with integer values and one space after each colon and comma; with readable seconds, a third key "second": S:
{"hour": 12, "minute": 48}
